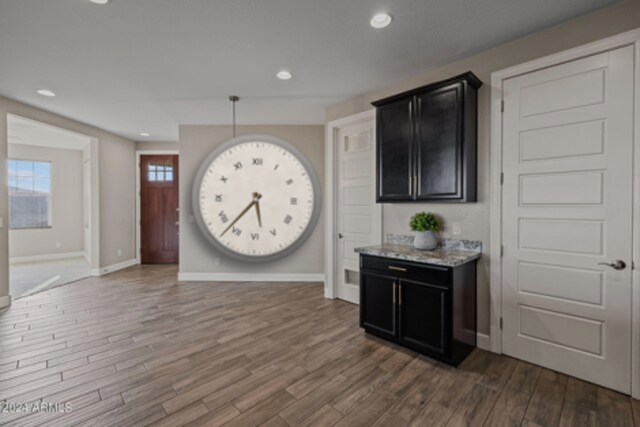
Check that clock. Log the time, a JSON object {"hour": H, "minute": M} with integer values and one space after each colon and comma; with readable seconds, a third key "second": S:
{"hour": 5, "minute": 37}
